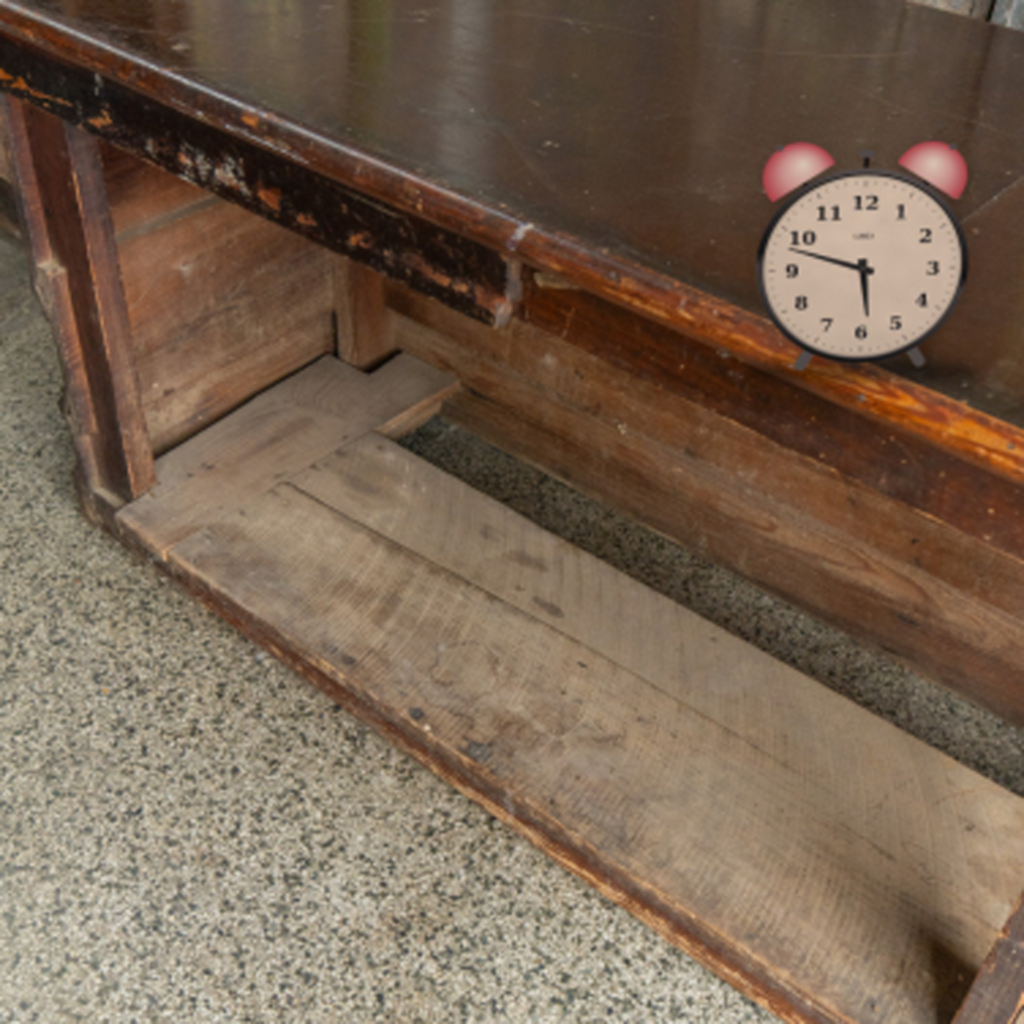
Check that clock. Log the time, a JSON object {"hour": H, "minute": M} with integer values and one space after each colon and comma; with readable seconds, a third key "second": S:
{"hour": 5, "minute": 48}
